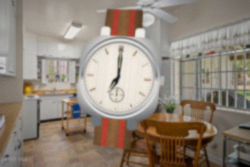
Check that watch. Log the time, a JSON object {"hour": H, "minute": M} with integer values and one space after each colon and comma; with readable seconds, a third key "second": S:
{"hour": 7, "minute": 0}
